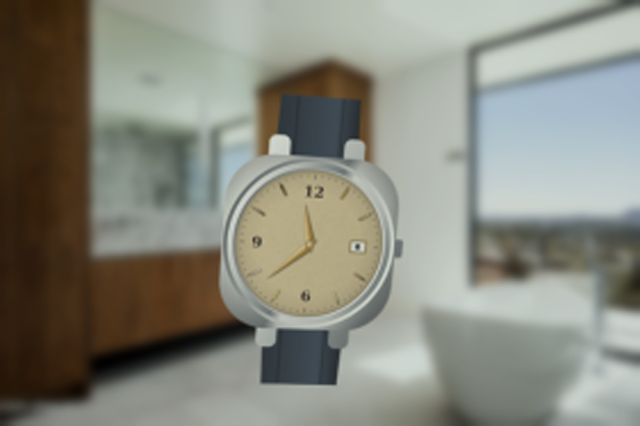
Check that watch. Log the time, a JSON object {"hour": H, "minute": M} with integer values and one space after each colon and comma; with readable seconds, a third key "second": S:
{"hour": 11, "minute": 38}
